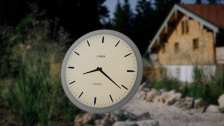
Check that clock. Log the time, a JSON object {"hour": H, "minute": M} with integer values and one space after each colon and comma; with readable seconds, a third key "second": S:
{"hour": 8, "minute": 21}
